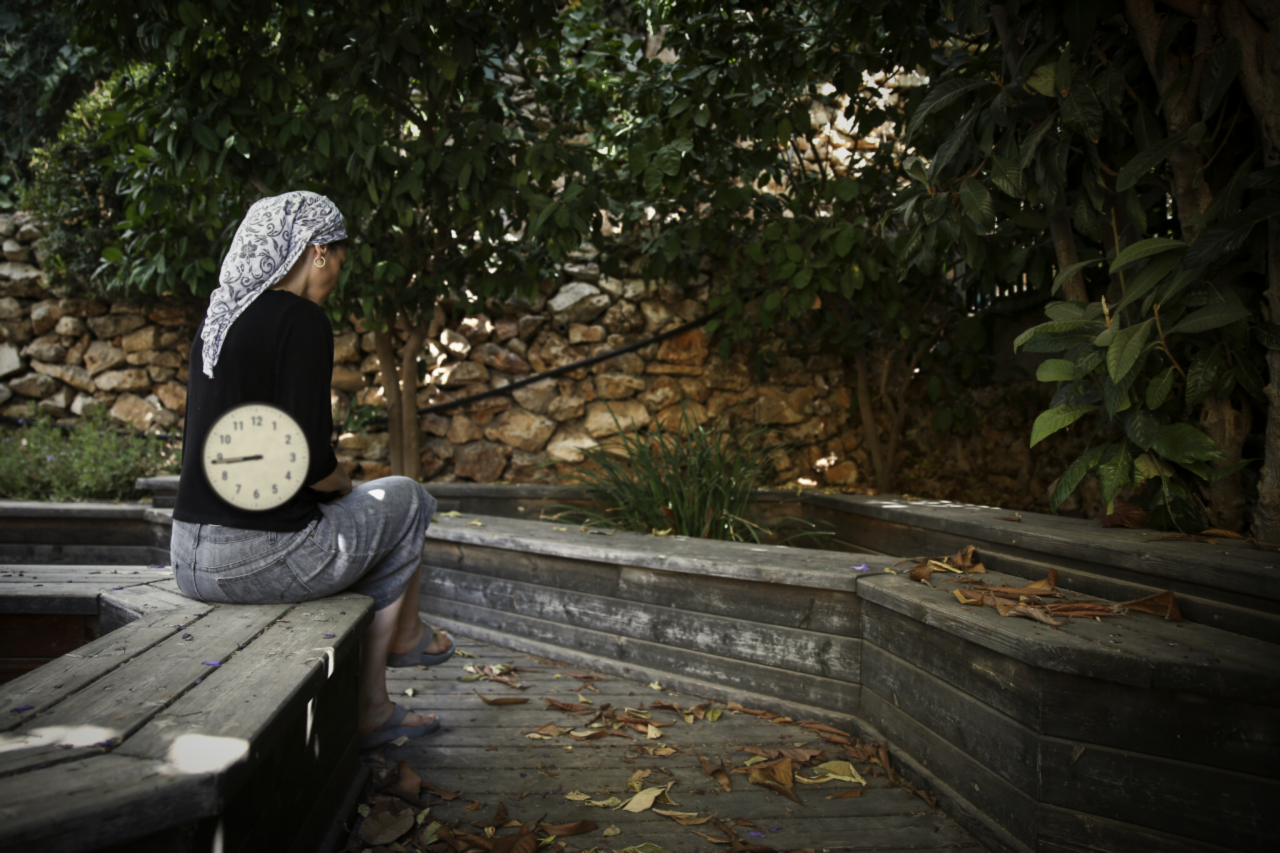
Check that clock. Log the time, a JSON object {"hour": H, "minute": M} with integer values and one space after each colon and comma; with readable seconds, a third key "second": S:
{"hour": 8, "minute": 44}
